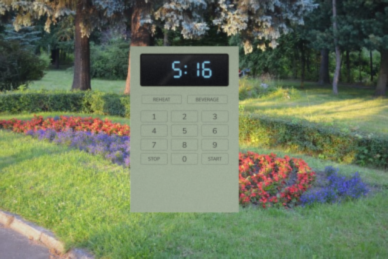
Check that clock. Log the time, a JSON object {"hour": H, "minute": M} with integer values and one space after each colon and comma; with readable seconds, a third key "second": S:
{"hour": 5, "minute": 16}
